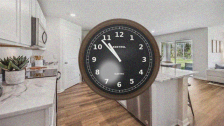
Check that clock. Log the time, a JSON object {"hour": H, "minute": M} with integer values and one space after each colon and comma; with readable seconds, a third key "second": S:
{"hour": 10, "minute": 53}
